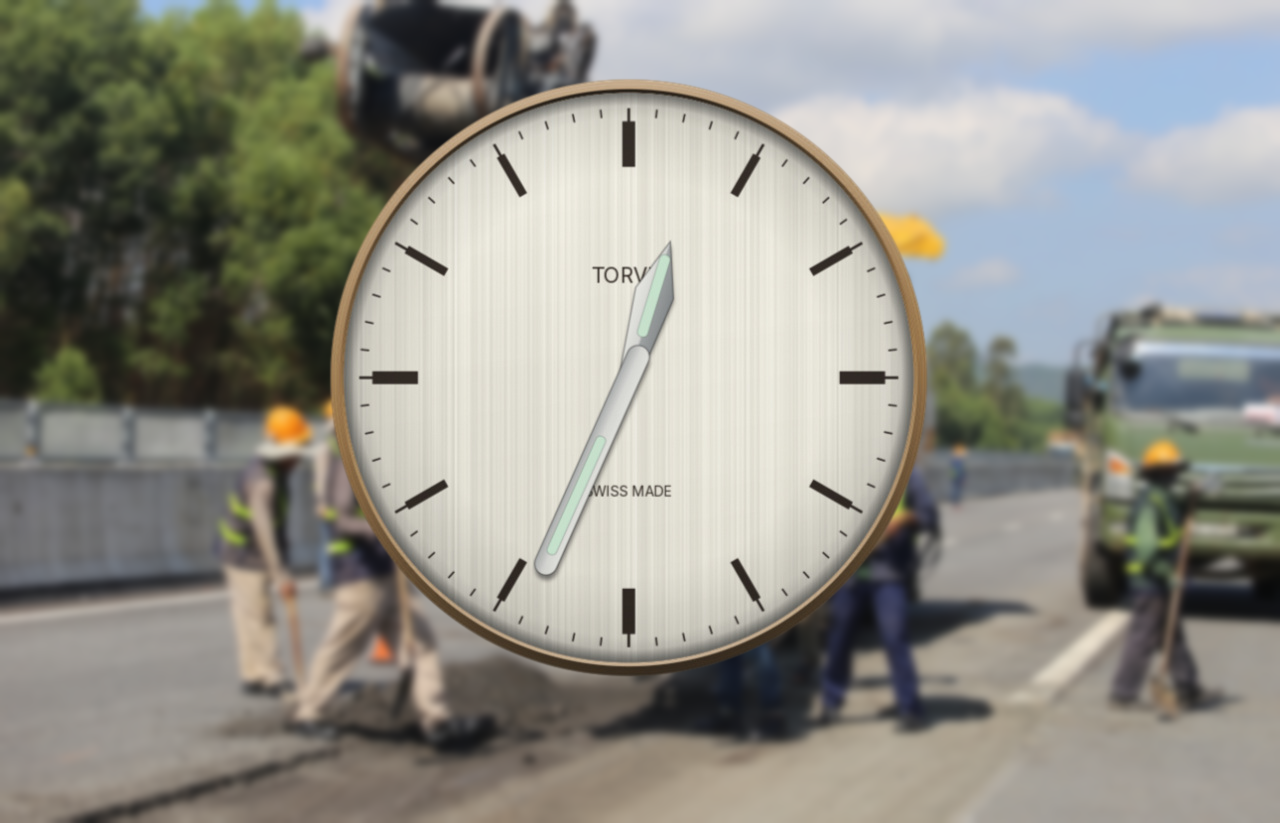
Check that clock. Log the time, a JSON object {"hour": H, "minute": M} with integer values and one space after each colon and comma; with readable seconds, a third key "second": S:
{"hour": 12, "minute": 34}
